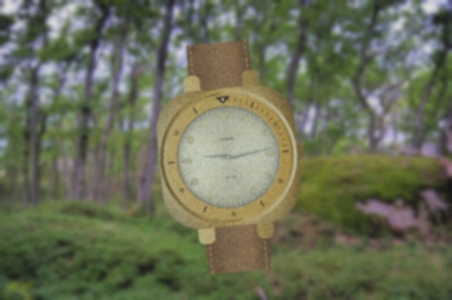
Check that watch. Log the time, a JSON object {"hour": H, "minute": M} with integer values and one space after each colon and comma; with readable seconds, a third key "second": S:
{"hour": 9, "minute": 14}
